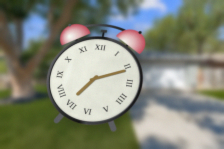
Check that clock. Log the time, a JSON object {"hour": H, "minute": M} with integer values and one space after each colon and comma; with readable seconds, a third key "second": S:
{"hour": 7, "minute": 11}
